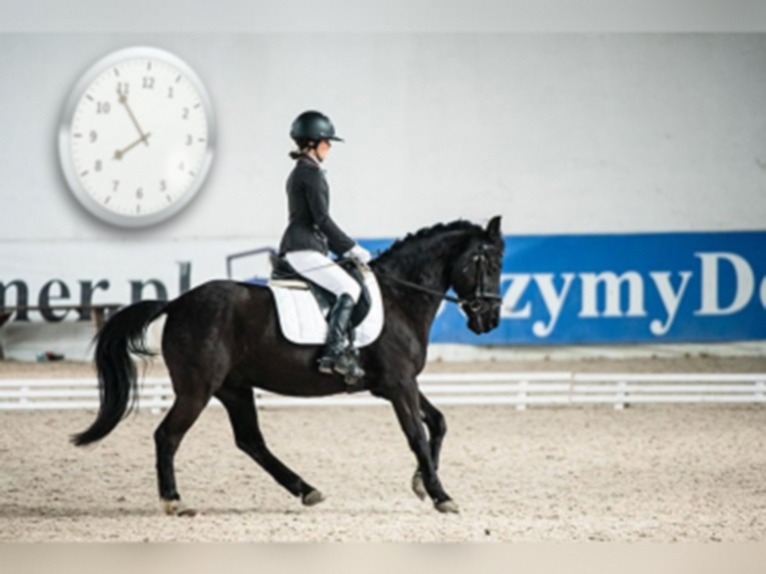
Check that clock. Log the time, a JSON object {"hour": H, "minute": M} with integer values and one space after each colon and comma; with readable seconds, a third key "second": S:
{"hour": 7, "minute": 54}
